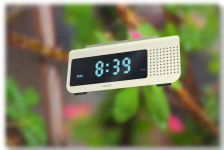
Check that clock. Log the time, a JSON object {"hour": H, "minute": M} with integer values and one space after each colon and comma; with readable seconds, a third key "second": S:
{"hour": 8, "minute": 39}
